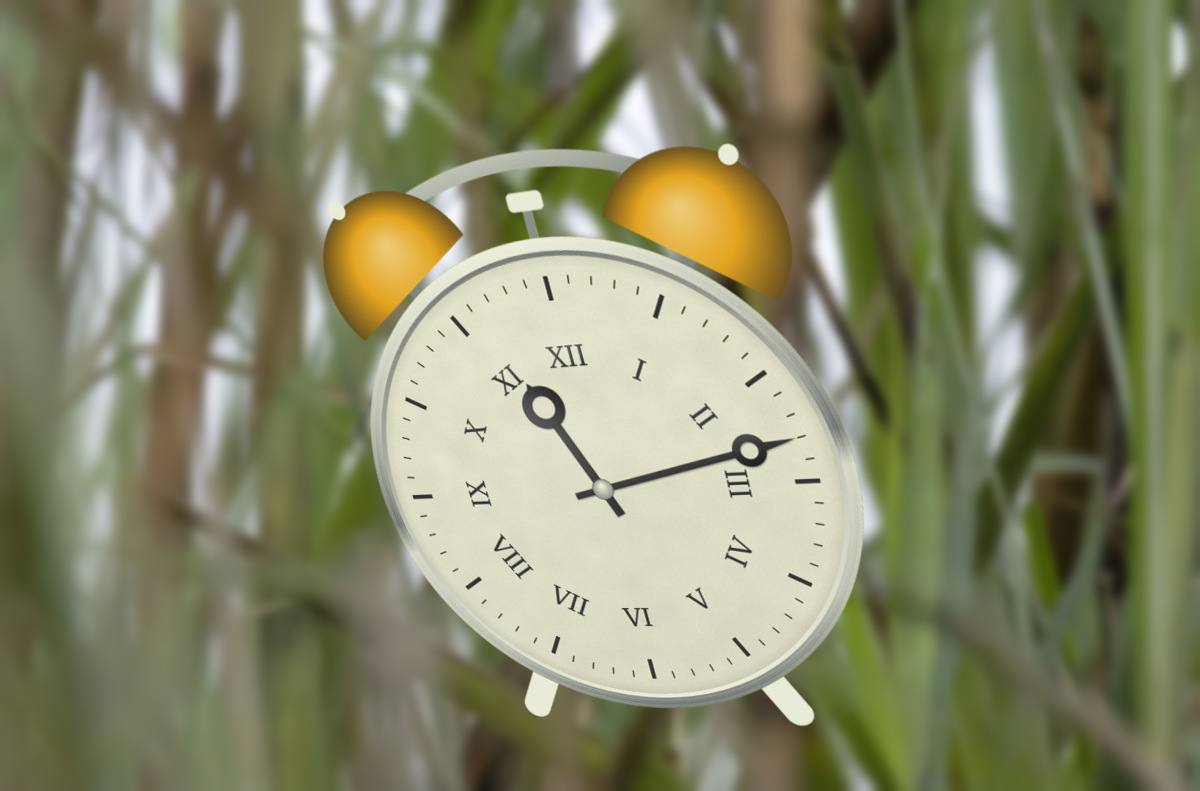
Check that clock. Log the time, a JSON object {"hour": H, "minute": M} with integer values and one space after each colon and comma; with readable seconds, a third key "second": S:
{"hour": 11, "minute": 13}
